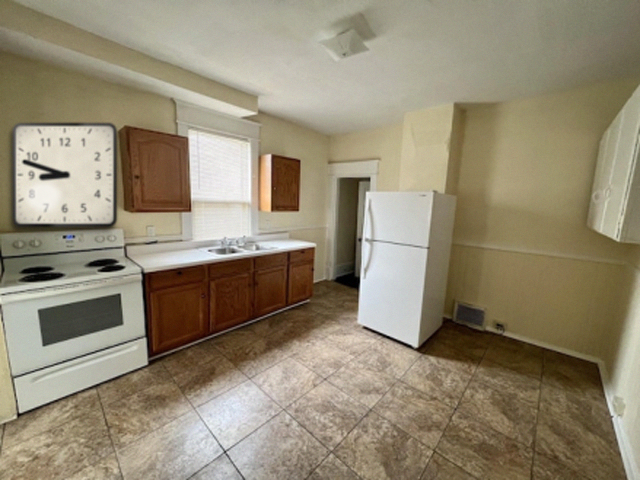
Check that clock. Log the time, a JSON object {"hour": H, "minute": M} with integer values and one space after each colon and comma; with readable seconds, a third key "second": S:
{"hour": 8, "minute": 48}
